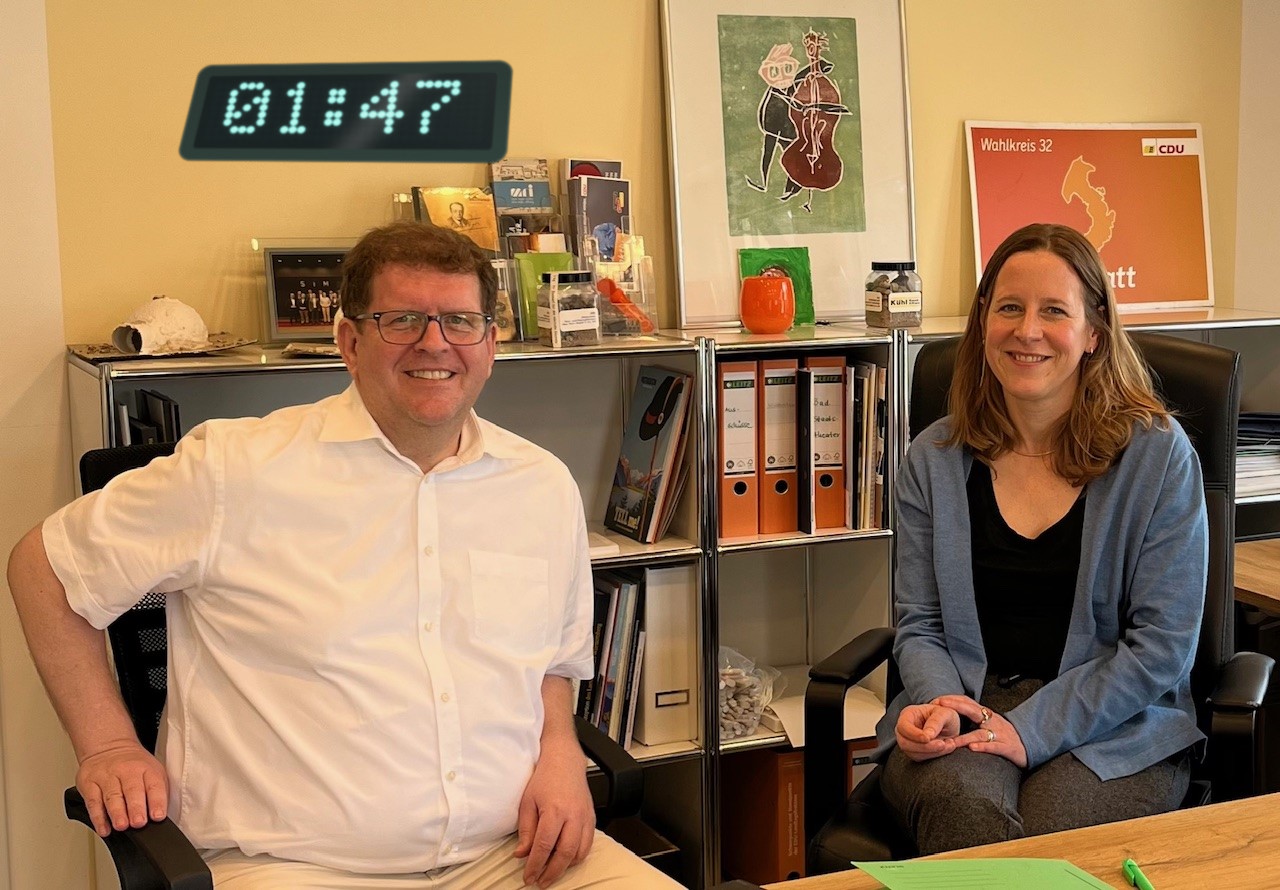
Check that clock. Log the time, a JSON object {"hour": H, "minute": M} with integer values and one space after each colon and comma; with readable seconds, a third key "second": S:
{"hour": 1, "minute": 47}
